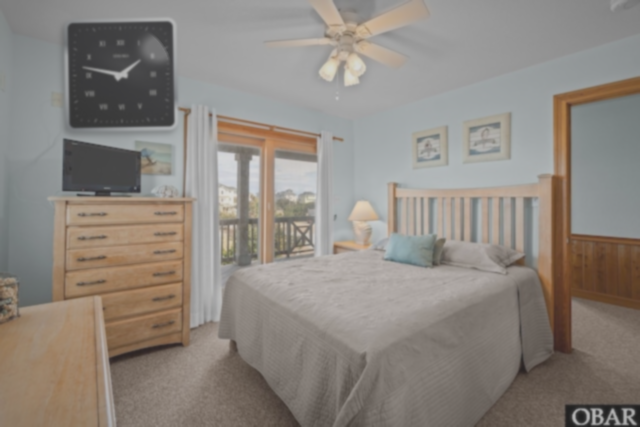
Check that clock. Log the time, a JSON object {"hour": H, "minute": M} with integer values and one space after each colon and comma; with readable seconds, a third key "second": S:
{"hour": 1, "minute": 47}
